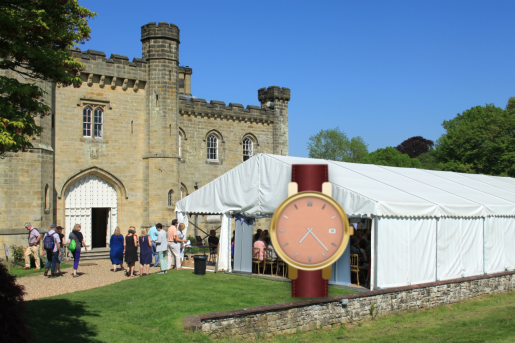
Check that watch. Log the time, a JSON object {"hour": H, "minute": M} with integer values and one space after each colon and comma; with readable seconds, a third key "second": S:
{"hour": 7, "minute": 23}
